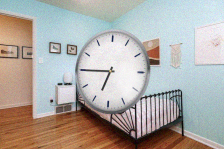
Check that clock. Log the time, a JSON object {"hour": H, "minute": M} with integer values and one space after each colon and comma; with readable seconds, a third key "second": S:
{"hour": 6, "minute": 45}
